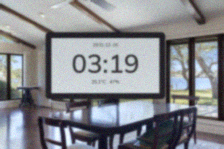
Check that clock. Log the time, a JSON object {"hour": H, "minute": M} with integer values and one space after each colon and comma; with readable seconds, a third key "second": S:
{"hour": 3, "minute": 19}
